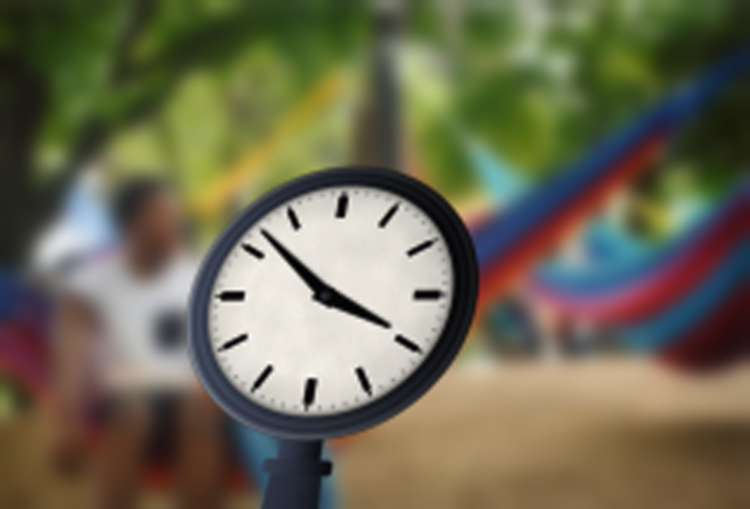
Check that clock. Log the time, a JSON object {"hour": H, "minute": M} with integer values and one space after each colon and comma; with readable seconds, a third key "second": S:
{"hour": 3, "minute": 52}
